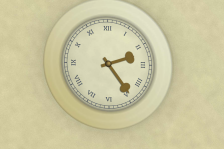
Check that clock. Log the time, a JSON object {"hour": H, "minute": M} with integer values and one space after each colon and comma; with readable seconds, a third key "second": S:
{"hour": 2, "minute": 24}
